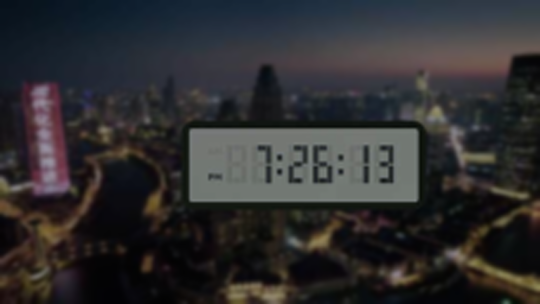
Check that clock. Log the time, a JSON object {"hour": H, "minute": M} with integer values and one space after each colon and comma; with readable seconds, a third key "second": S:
{"hour": 7, "minute": 26, "second": 13}
